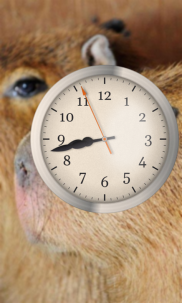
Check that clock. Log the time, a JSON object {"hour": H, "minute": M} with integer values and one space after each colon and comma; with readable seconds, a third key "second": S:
{"hour": 8, "minute": 42, "second": 56}
